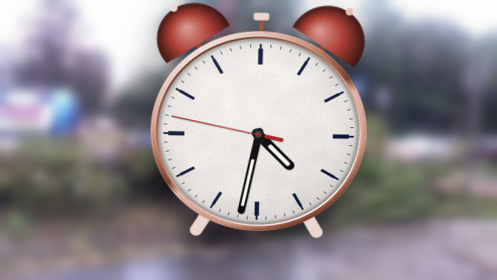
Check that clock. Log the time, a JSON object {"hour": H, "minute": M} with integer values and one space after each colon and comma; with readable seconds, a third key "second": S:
{"hour": 4, "minute": 31, "second": 47}
